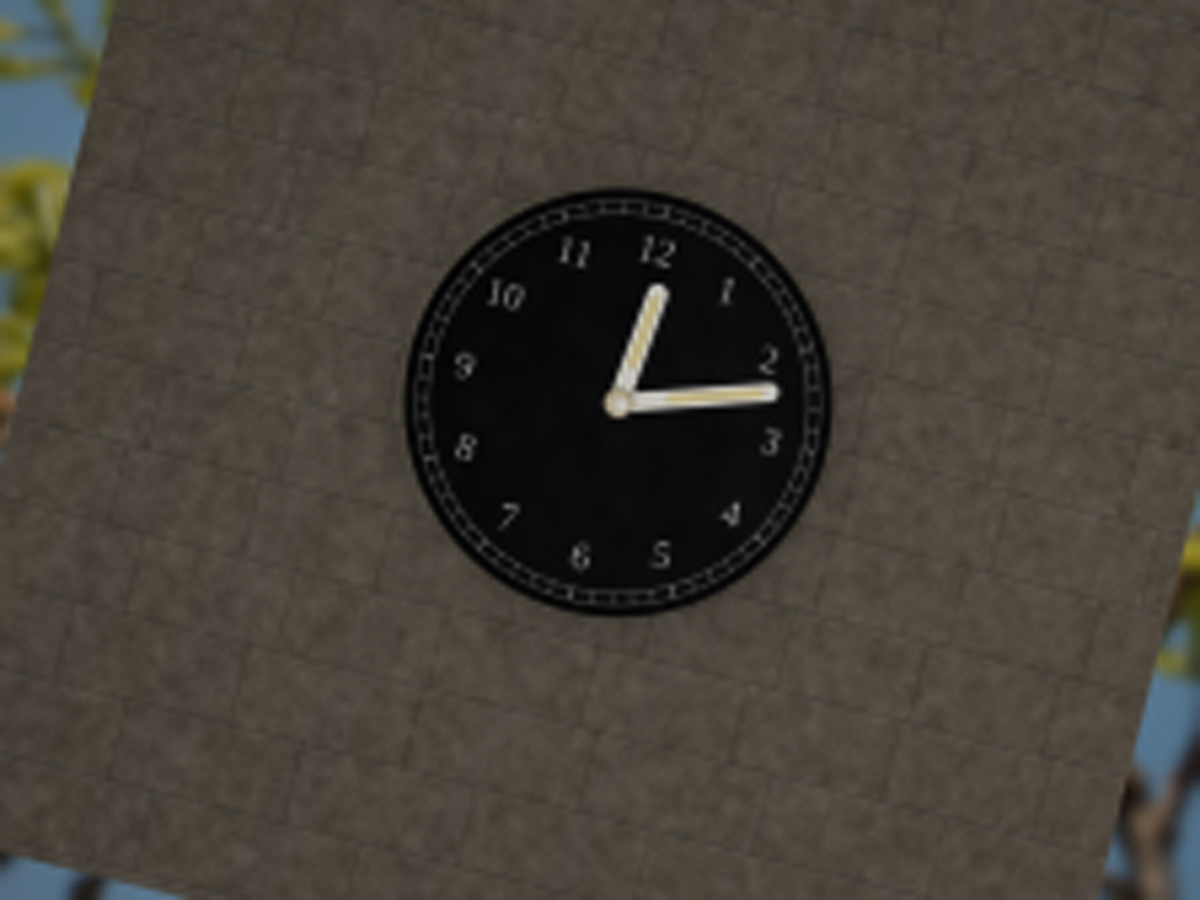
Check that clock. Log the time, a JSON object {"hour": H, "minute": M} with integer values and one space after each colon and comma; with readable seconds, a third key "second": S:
{"hour": 12, "minute": 12}
